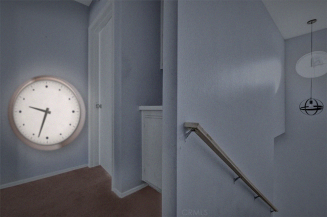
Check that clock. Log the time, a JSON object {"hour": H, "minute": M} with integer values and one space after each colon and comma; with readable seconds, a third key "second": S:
{"hour": 9, "minute": 33}
